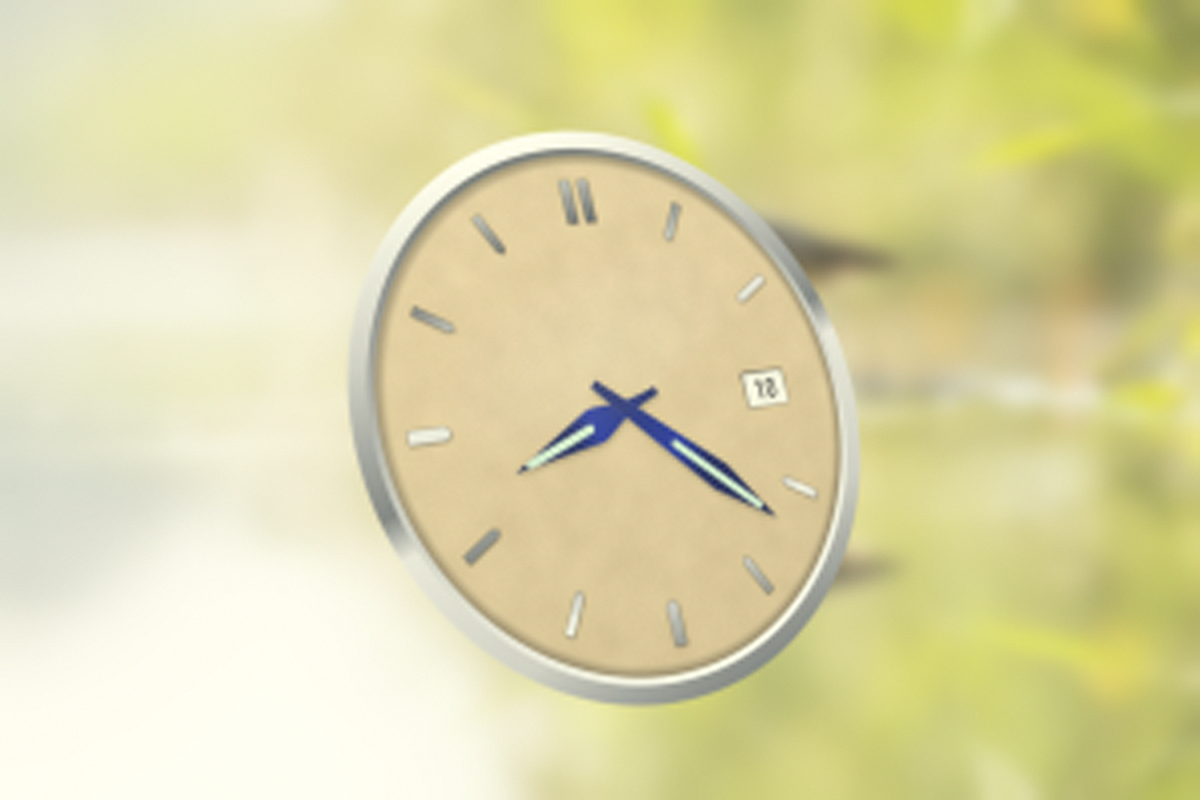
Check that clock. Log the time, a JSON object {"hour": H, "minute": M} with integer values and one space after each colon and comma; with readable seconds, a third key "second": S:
{"hour": 8, "minute": 22}
